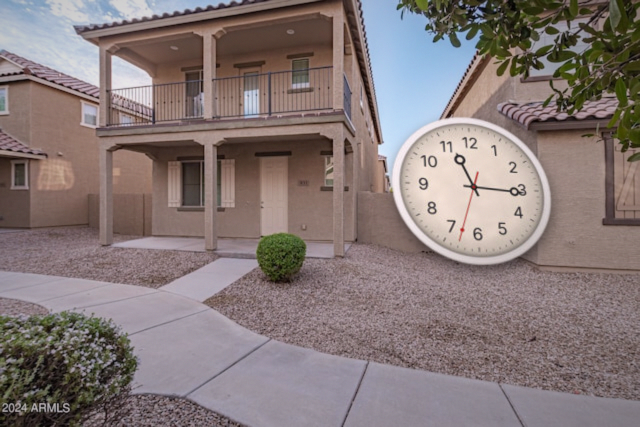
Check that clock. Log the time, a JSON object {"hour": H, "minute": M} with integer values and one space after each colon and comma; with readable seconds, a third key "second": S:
{"hour": 11, "minute": 15, "second": 33}
